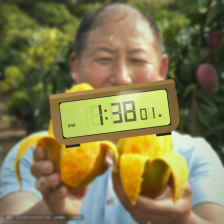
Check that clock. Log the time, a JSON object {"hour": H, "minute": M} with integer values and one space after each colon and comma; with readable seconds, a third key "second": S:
{"hour": 1, "minute": 38, "second": 1}
